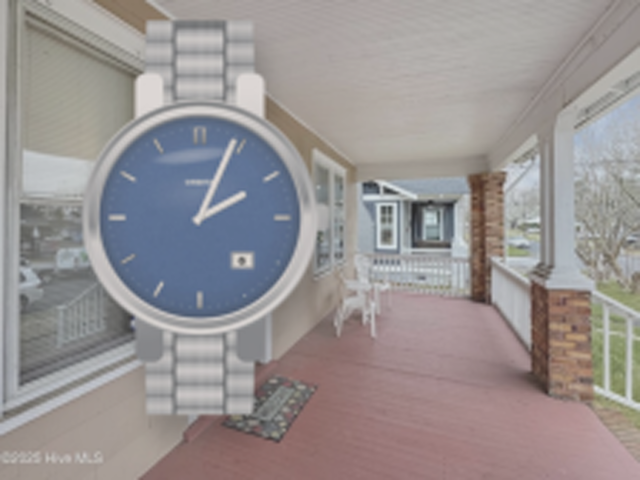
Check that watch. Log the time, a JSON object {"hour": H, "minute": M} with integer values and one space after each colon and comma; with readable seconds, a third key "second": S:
{"hour": 2, "minute": 4}
